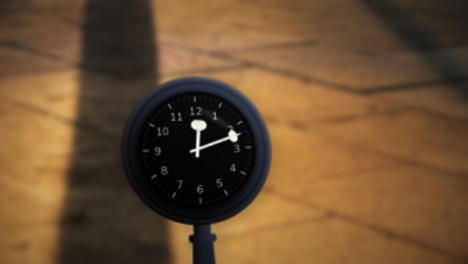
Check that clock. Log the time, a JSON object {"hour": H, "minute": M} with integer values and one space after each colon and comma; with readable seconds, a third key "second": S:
{"hour": 12, "minute": 12}
